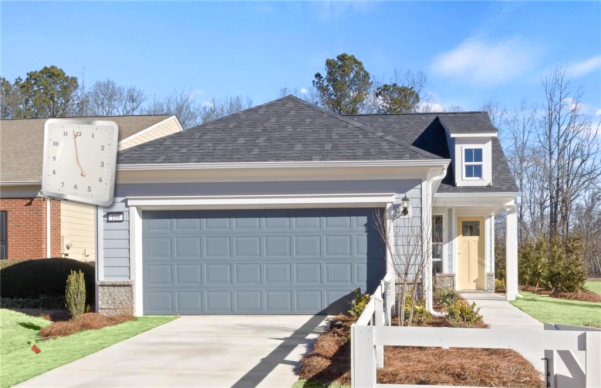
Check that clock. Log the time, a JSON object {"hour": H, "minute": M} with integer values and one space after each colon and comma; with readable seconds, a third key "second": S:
{"hour": 4, "minute": 58}
